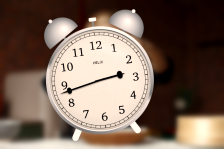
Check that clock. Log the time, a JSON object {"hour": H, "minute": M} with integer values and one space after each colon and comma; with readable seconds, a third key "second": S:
{"hour": 2, "minute": 43}
